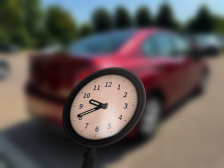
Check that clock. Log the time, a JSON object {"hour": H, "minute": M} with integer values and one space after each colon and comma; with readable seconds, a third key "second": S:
{"hour": 9, "minute": 41}
